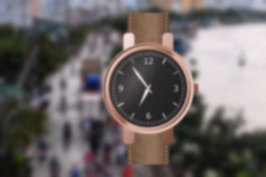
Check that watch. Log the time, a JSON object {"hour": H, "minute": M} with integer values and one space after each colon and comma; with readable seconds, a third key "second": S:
{"hour": 6, "minute": 54}
